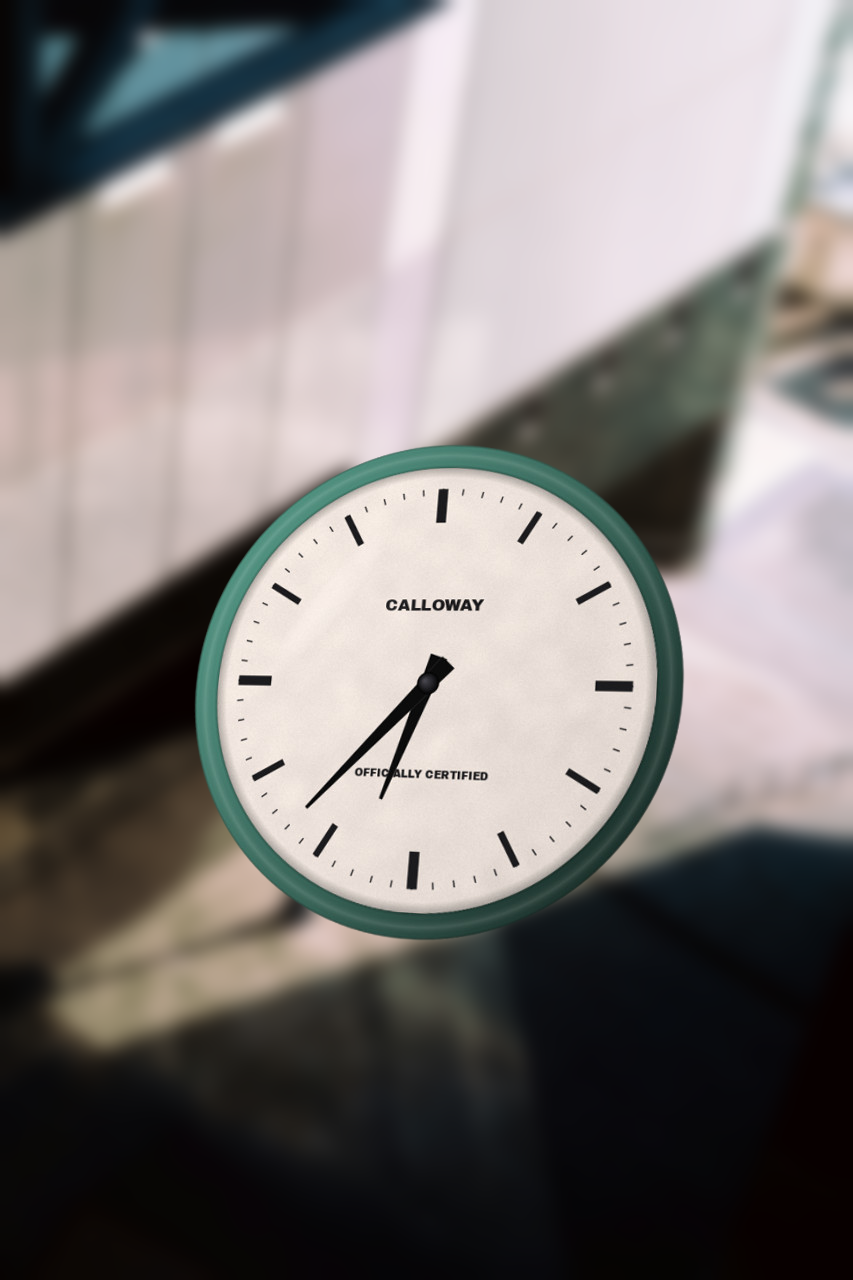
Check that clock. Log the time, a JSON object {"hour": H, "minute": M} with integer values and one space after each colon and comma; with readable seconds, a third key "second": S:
{"hour": 6, "minute": 37}
